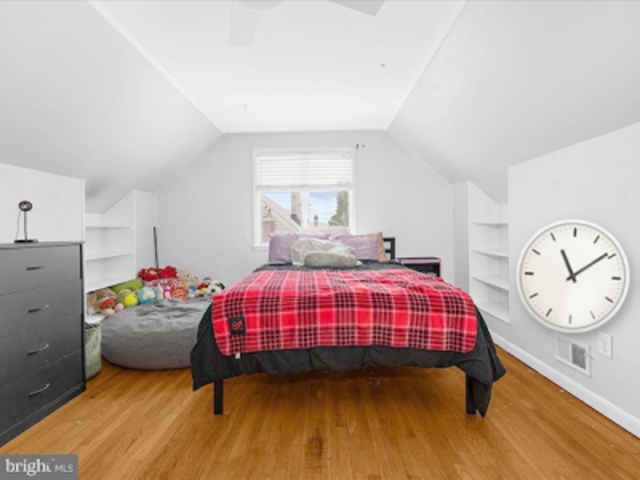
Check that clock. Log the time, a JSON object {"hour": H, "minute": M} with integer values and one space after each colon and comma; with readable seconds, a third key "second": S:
{"hour": 11, "minute": 9}
